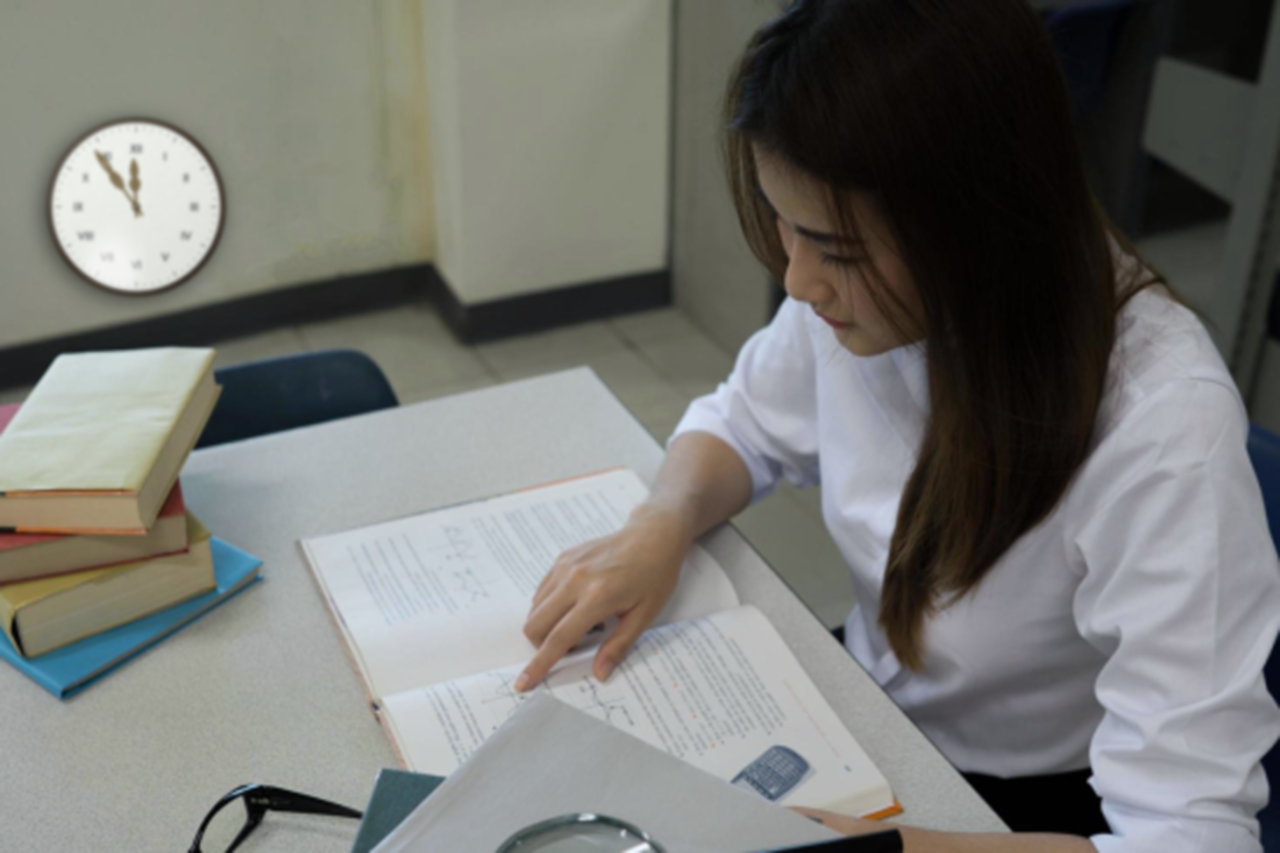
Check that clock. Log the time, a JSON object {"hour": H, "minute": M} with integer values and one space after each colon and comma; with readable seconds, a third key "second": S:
{"hour": 11, "minute": 54}
